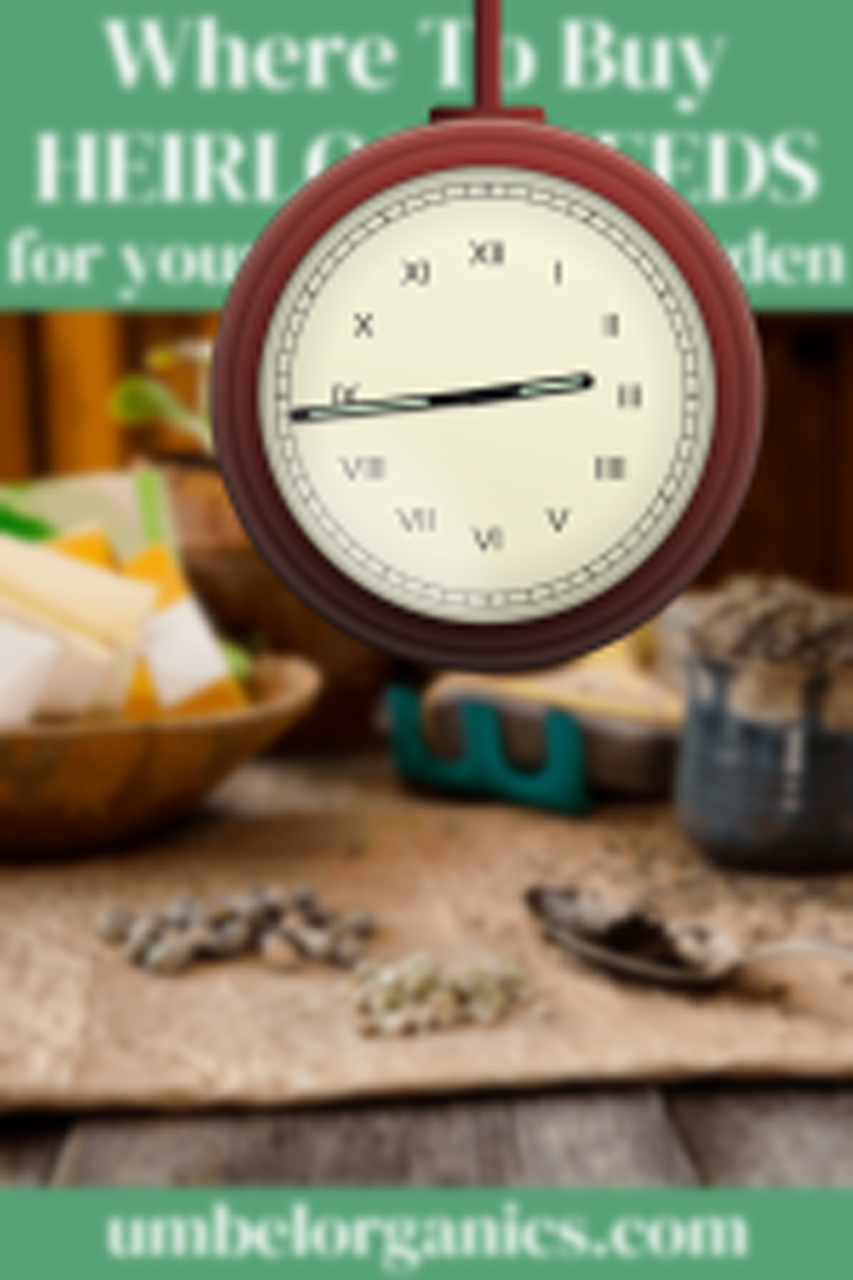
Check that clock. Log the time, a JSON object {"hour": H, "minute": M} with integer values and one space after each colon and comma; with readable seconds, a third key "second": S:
{"hour": 2, "minute": 44}
